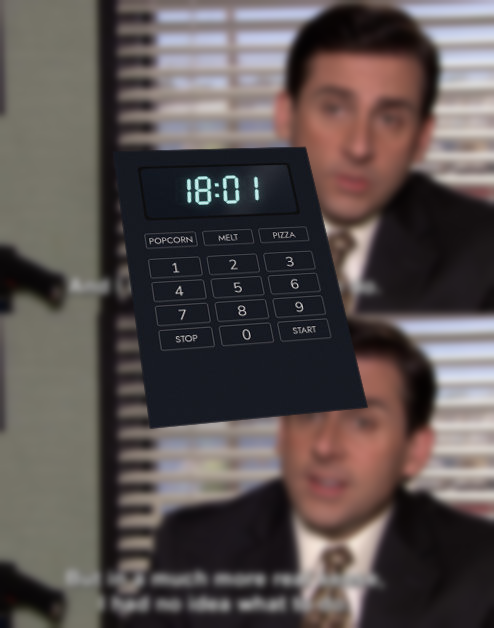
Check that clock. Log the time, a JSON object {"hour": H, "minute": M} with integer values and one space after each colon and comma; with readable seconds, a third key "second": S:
{"hour": 18, "minute": 1}
